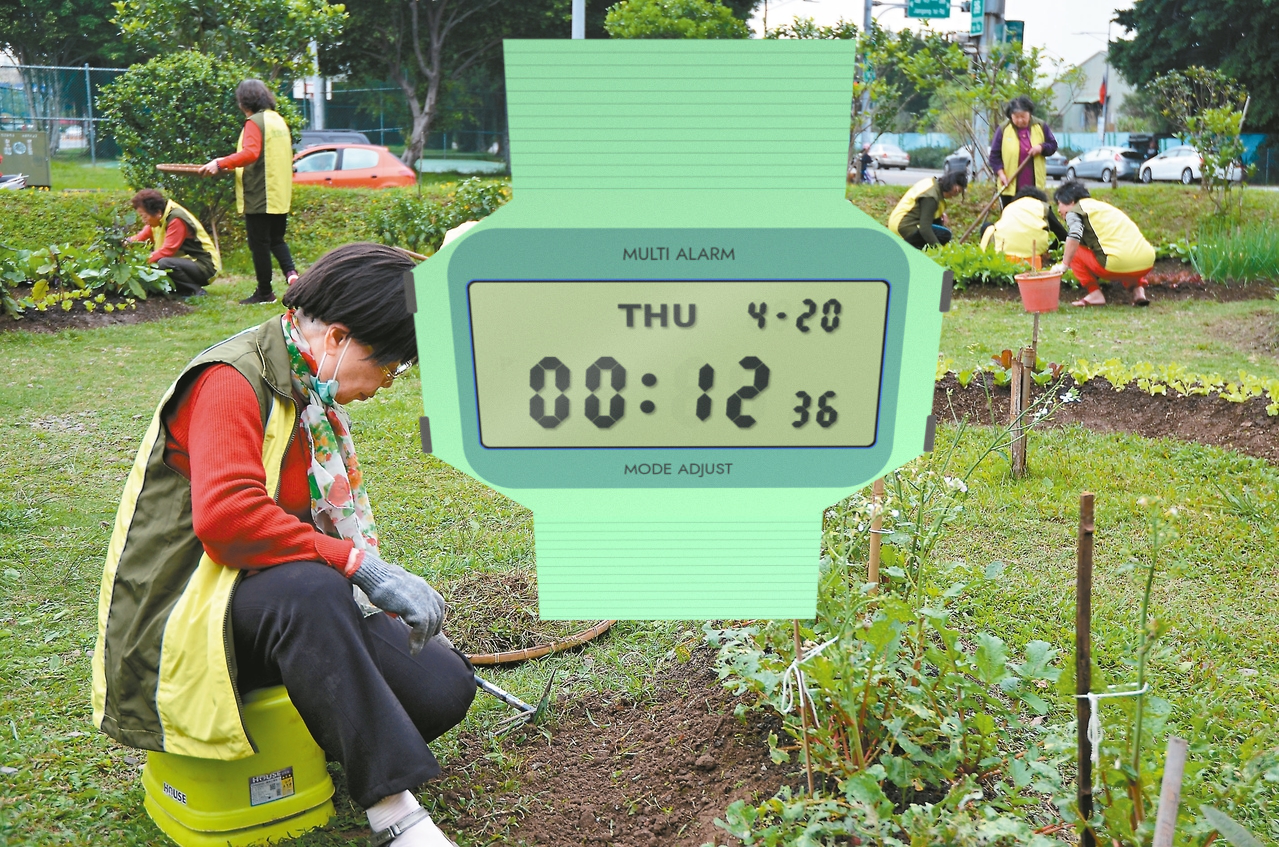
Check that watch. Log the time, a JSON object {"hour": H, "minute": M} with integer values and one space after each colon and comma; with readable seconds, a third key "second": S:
{"hour": 0, "minute": 12, "second": 36}
